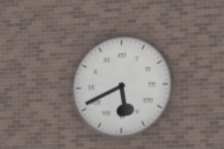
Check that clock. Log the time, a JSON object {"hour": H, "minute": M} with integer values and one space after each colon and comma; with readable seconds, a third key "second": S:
{"hour": 5, "minute": 41}
